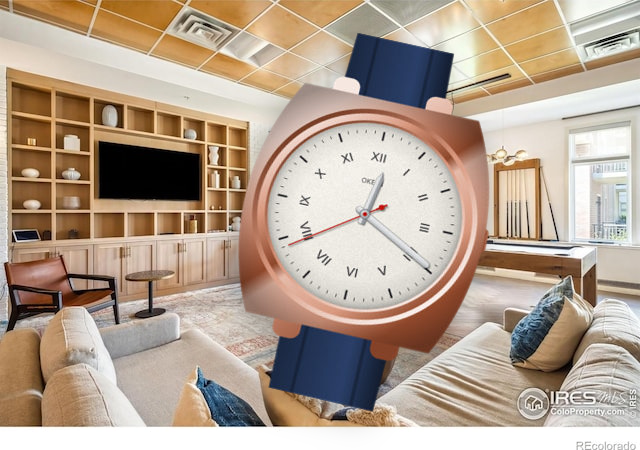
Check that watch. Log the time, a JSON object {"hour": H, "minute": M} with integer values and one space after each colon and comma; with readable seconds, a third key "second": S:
{"hour": 12, "minute": 19, "second": 39}
